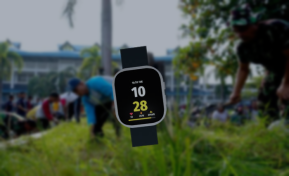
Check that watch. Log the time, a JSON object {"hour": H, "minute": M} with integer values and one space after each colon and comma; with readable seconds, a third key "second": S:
{"hour": 10, "minute": 28}
